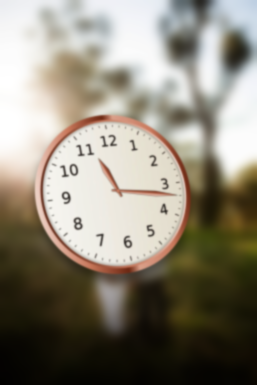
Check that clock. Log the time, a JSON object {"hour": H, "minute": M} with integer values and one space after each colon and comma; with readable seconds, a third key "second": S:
{"hour": 11, "minute": 17}
